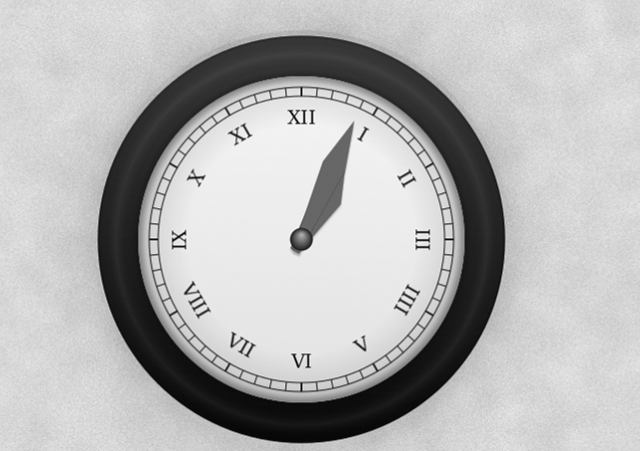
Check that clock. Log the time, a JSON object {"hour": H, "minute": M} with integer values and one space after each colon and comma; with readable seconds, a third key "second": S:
{"hour": 1, "minute": 4}
